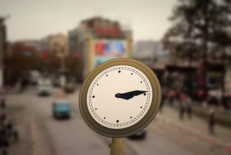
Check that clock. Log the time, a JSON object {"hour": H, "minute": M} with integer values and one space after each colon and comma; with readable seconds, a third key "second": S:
{"hour": 3, "minute": 14}
